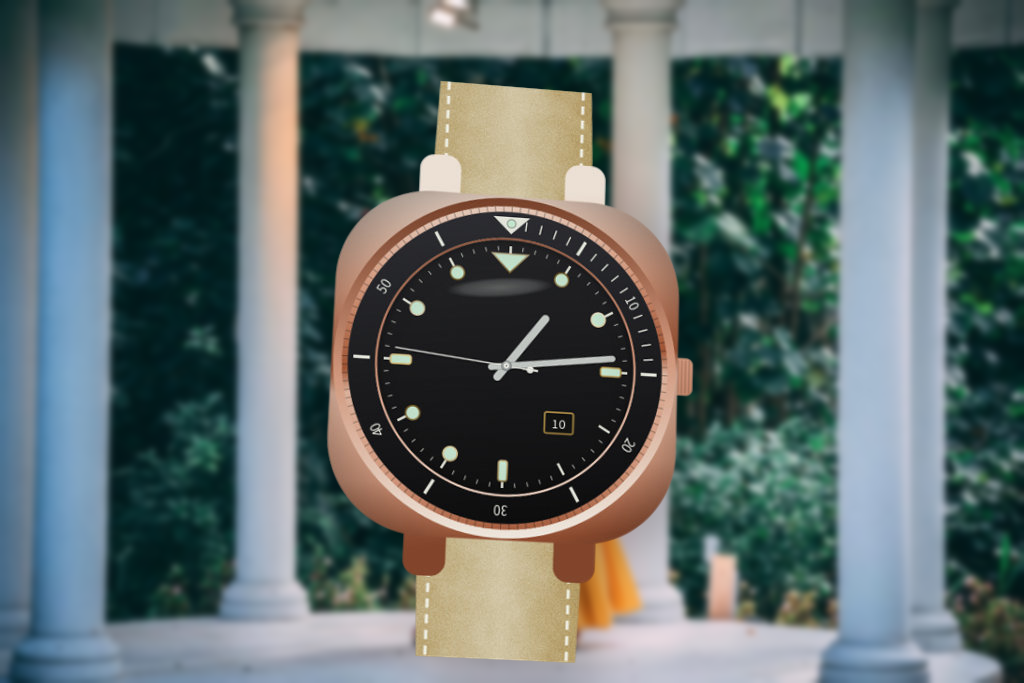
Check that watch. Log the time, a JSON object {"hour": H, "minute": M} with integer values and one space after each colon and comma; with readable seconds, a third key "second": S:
{"hour": 1, "minute": 13, "second": 46}
